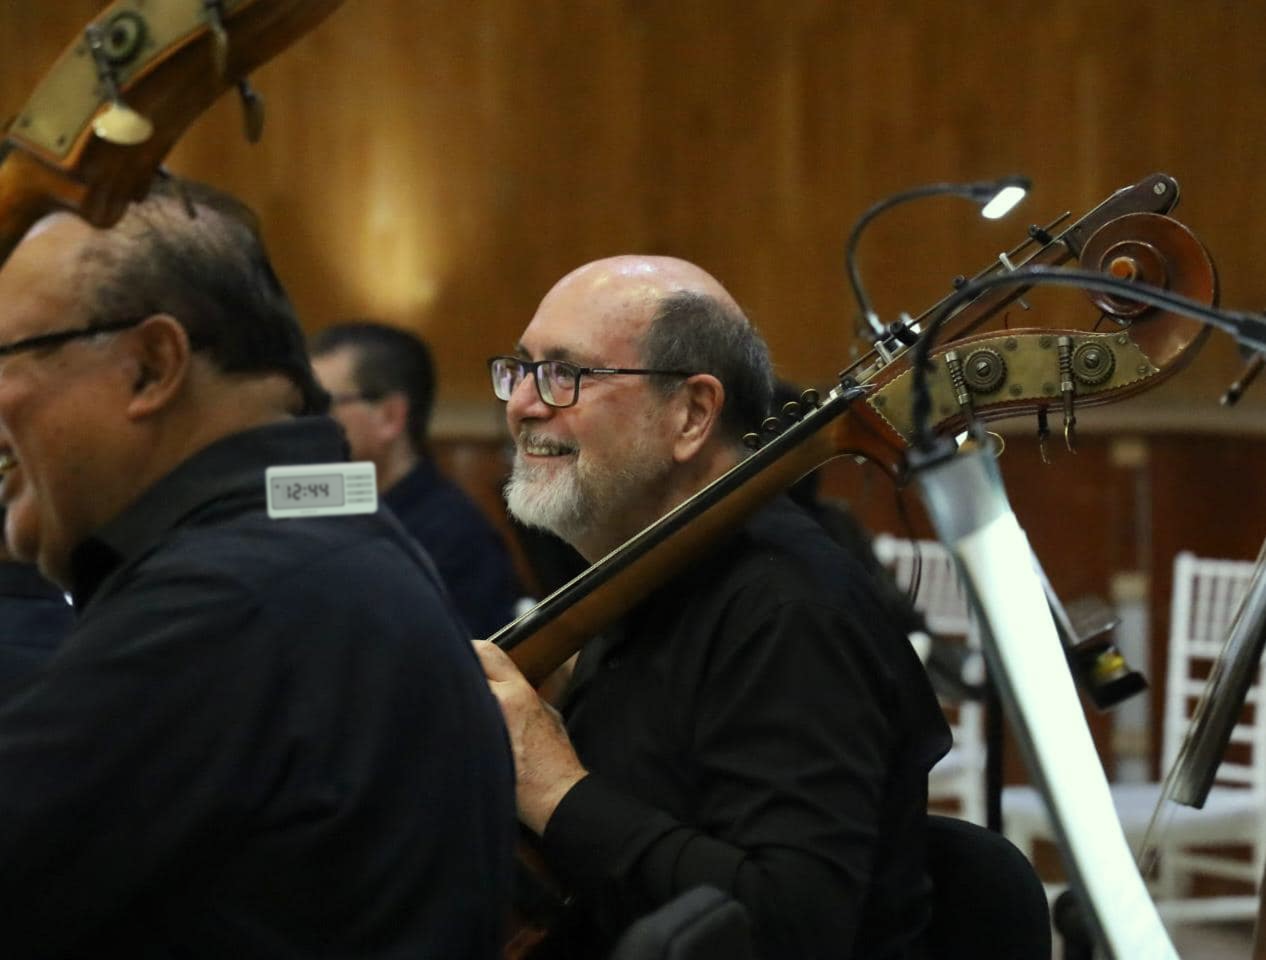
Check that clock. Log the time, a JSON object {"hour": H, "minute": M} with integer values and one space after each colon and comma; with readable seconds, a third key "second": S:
{"hour": 12, "minute": 44}
